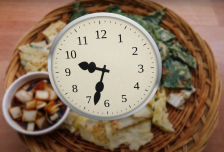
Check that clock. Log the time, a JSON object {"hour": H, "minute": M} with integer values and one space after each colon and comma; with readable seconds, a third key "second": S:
{"hour": 9, "minute": 33}
